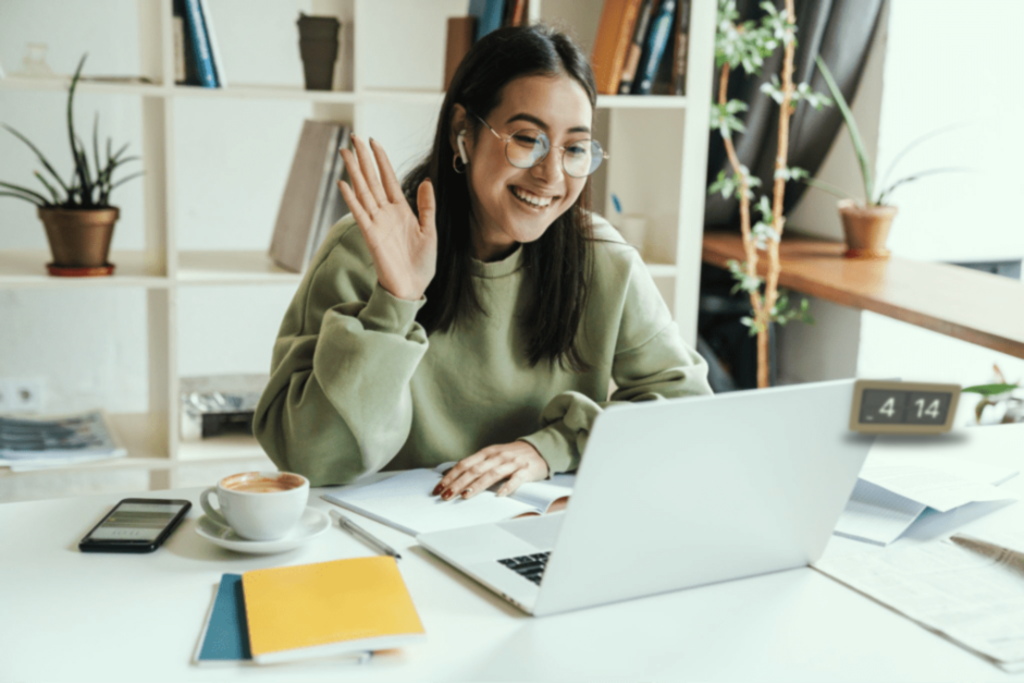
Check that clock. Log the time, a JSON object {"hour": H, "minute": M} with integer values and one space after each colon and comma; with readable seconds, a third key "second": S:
{"hour": 4, "minute": 14}
